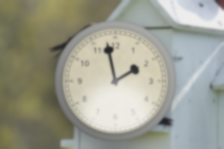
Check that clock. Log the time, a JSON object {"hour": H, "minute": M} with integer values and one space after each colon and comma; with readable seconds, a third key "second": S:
{"hour": 1, "minute": 58}
